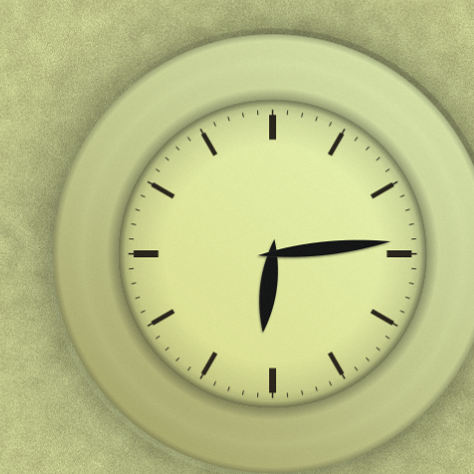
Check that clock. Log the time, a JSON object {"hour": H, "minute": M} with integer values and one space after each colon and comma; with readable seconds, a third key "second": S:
{"hour": 6, "minute": 14}
